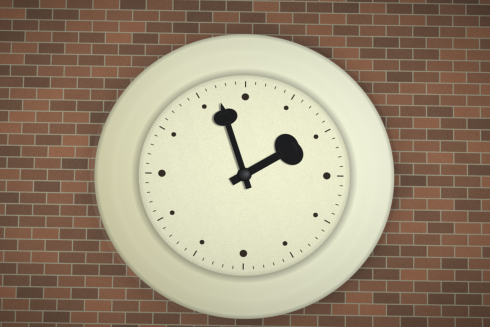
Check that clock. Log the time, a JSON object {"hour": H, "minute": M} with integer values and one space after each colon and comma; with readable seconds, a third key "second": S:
{"hour": 1, "minute": 57}
